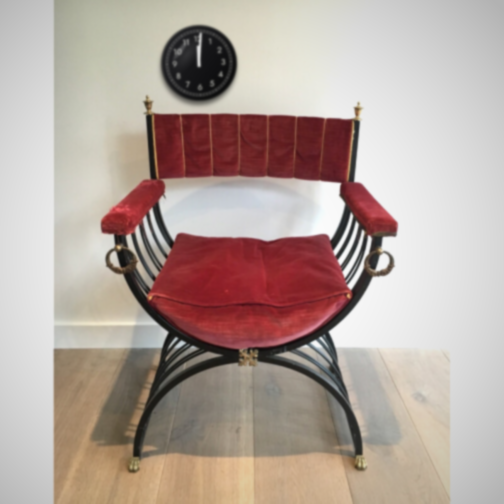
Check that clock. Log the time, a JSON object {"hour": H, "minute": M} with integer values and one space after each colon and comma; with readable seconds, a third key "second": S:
{"hour": 12, "minute": 1}
